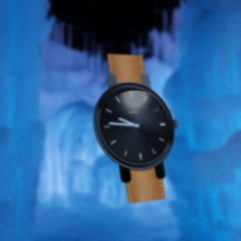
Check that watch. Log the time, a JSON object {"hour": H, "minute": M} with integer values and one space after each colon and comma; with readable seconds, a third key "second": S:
{"hour": 9, "minute": 46}
